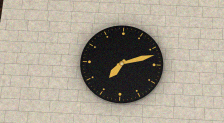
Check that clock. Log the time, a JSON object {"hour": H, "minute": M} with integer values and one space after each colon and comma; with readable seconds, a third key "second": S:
{"hour": 7, "minute": 12}
